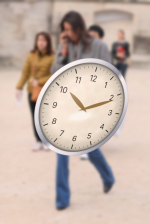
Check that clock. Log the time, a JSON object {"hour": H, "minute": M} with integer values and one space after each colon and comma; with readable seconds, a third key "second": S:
{"hour": 10, "minute": 11}
